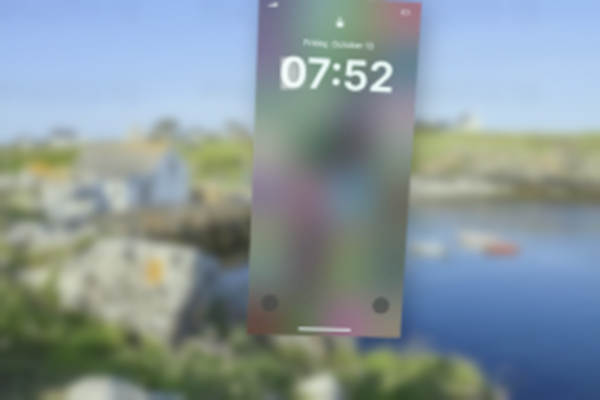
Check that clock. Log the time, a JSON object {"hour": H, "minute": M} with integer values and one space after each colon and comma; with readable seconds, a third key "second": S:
{"hour": 7, "minute": 52}
